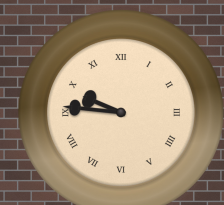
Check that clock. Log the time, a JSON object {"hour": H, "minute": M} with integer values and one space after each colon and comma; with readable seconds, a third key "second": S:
{"hour": 9, "minute": 46}
